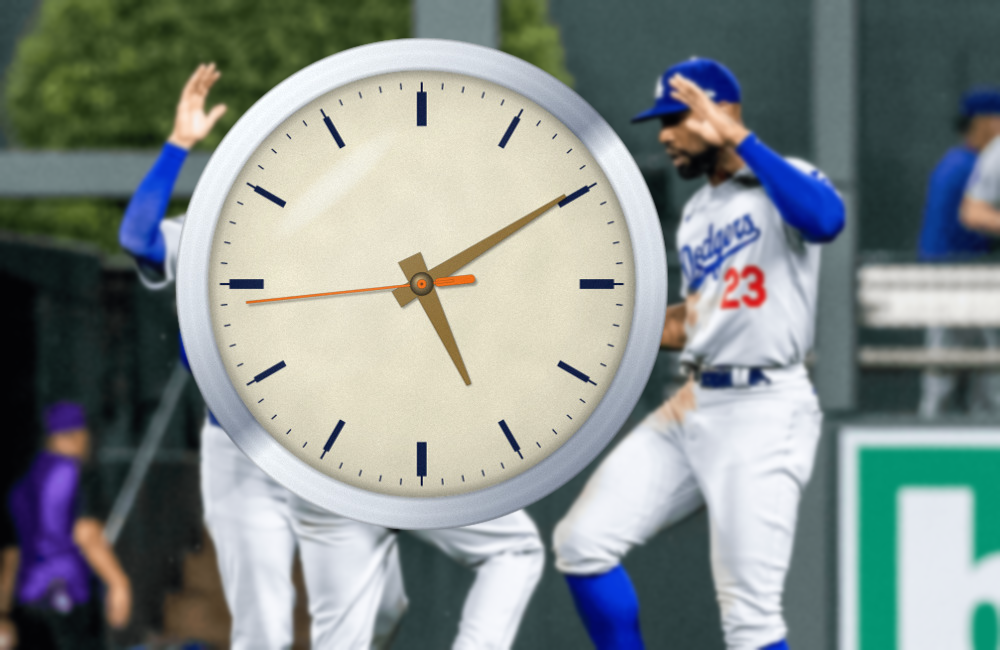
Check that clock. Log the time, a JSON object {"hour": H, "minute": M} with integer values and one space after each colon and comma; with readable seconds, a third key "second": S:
{"hour": 5, "minute": 9, "second": 44}
